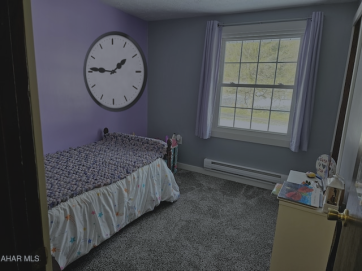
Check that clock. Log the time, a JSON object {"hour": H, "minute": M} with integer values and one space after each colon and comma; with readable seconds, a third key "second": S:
{"hour": 1, "minute": 46}
